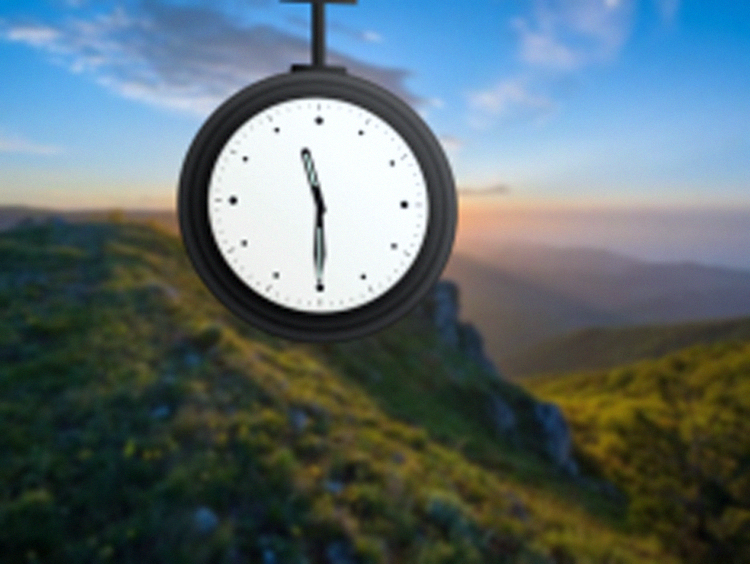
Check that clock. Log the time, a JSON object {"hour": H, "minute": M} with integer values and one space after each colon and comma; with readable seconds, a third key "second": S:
{"hour": 11, "minute": 30}
